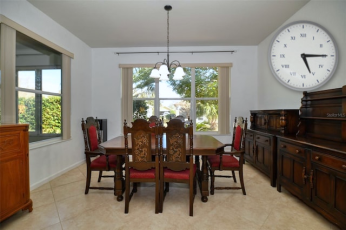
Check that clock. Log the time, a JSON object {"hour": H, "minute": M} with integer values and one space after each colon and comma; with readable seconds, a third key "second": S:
{"hour": 5, "minute": 15}
